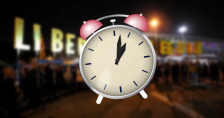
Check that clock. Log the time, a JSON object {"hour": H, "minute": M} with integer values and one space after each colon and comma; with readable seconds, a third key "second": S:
{"hour": 1, "minute": 2}
